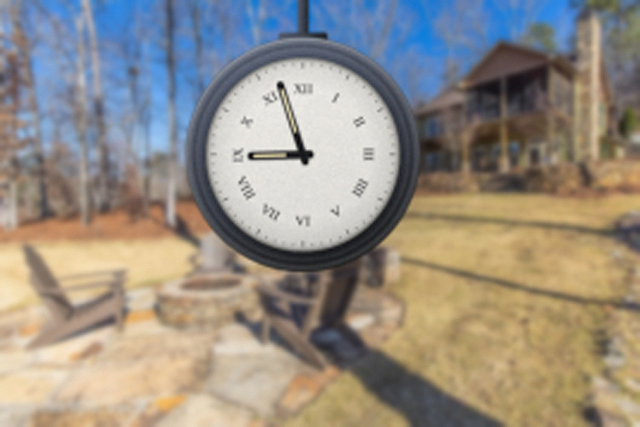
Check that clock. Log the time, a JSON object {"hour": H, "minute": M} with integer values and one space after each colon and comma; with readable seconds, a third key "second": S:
{"hour": 8, "minute": 57}
